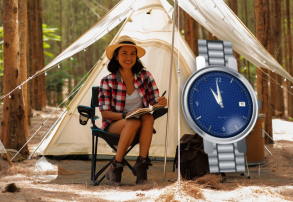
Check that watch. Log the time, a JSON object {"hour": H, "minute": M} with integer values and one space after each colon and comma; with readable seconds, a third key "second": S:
{"hour": 10, "minute": 59}
